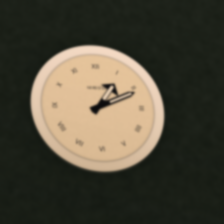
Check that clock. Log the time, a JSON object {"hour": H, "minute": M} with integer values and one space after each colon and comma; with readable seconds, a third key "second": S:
{"hour": 1, "minute": 11}
